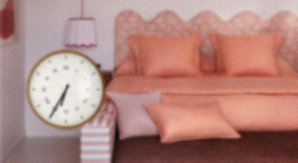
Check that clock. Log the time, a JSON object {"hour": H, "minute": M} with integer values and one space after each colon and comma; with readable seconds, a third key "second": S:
{"hour": 6, "minute": 35}
